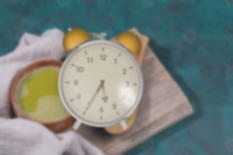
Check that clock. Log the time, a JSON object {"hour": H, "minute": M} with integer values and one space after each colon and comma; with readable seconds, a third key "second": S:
{"hour": 5, "minute": 35}
